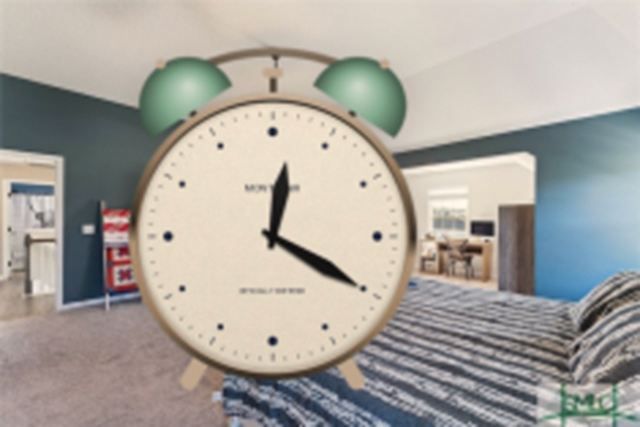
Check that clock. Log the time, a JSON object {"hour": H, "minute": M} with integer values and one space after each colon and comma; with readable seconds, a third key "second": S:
{"hour": 12, "minute": 20}
